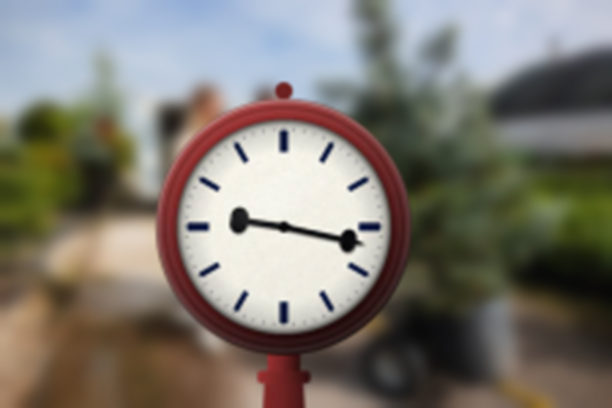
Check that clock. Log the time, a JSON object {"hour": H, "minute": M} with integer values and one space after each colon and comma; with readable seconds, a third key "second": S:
{"hour": 9, "minute": 17}
